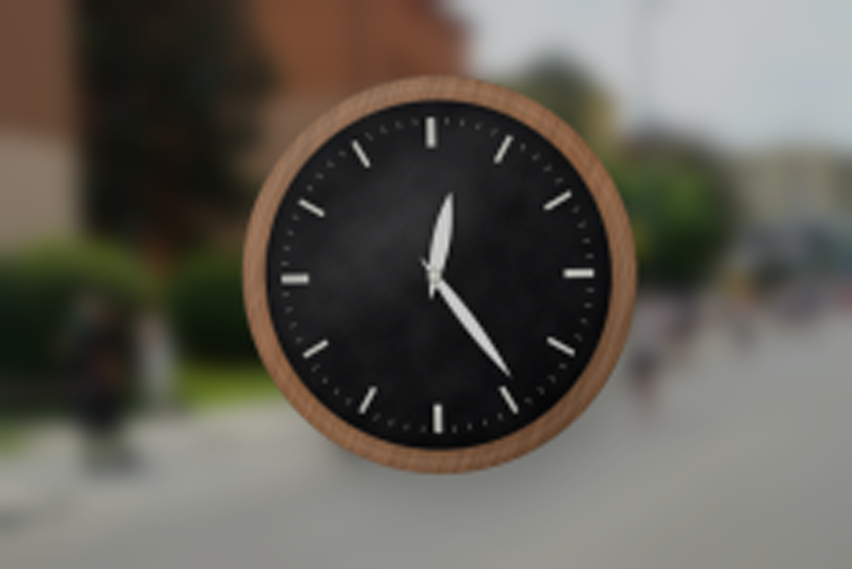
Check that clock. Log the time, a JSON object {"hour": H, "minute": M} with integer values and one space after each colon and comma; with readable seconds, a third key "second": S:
{"hour": 12, "minute": 24}
